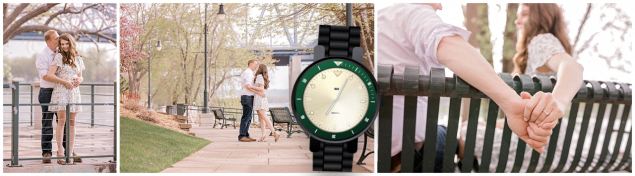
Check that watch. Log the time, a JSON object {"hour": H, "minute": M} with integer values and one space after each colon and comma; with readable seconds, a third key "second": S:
{"hour": 7, "minute": 4}
